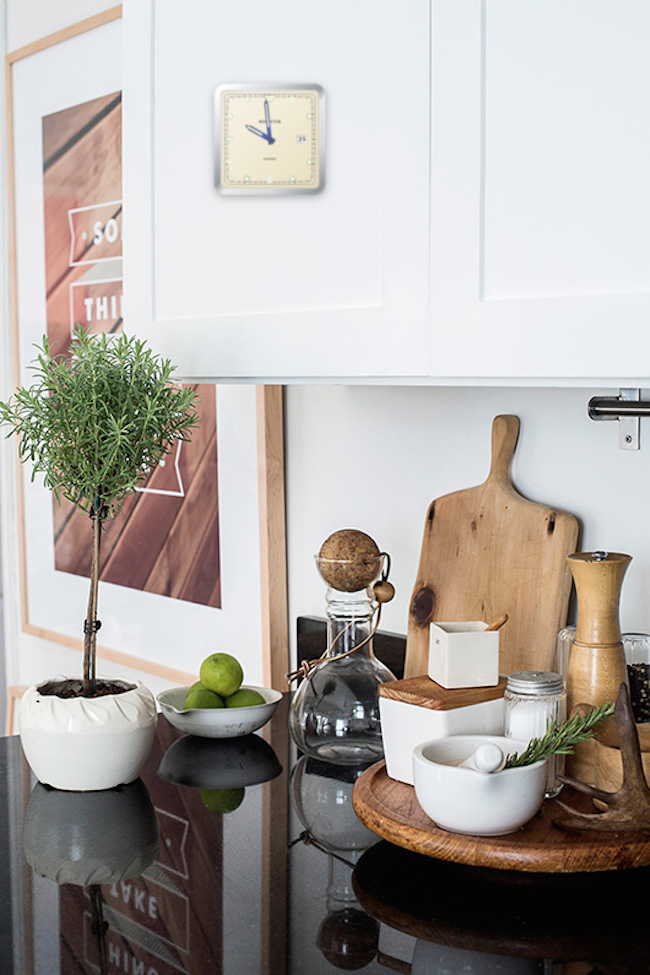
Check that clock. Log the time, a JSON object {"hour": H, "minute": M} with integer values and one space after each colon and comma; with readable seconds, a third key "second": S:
{"hour": 9, "minute": 59}
